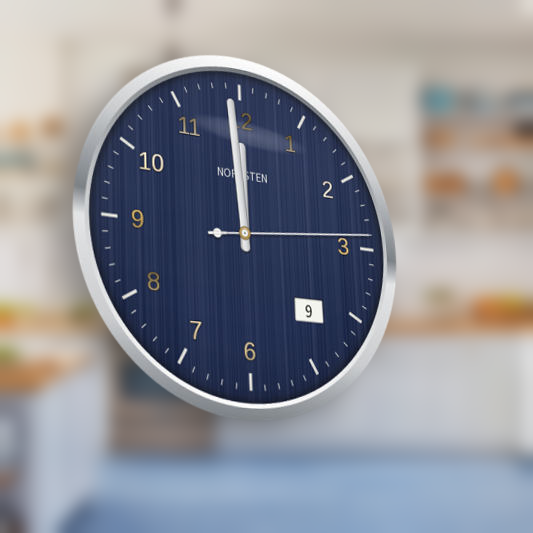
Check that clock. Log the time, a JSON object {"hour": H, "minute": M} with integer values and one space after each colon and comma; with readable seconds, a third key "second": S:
{"hour": 11, "minute": 59, "second": 14}
